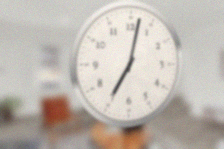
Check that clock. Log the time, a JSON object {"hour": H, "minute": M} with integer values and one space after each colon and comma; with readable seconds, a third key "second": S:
{"hour": 7, "minute": 2}
